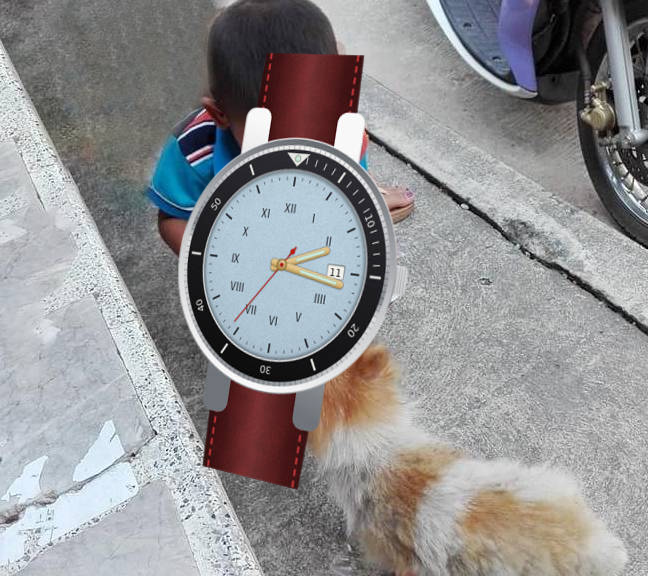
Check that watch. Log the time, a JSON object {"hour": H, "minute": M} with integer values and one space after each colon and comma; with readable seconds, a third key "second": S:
{"hour": 2, "minute": 16, "second": 36}
